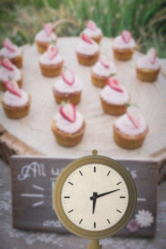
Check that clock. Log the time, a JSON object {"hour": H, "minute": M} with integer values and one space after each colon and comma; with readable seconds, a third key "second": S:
{"hour": 6, "minute": 12}
